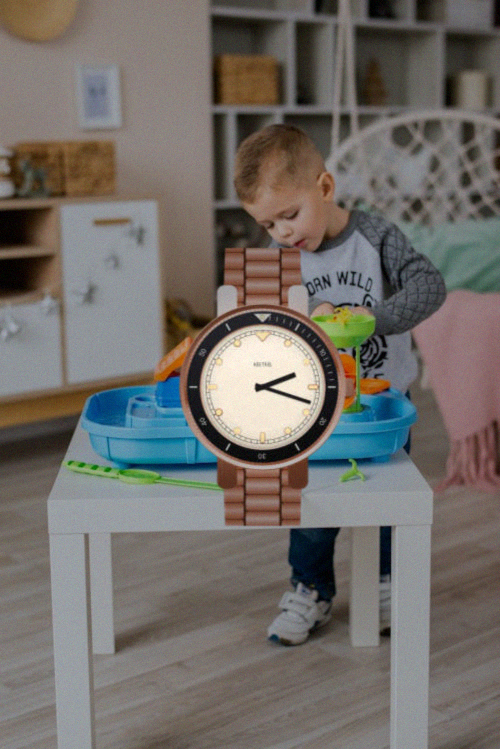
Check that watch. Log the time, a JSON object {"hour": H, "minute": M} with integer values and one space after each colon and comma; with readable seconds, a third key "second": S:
{"hour": 2, "minute": 18}
